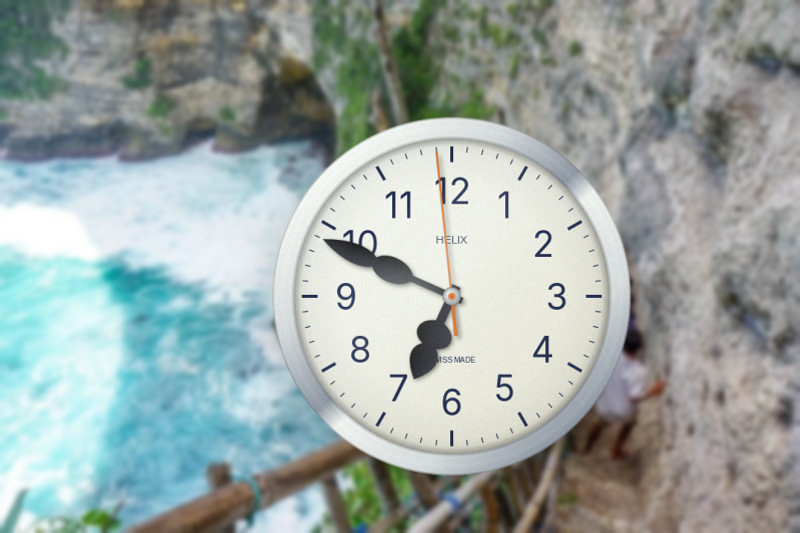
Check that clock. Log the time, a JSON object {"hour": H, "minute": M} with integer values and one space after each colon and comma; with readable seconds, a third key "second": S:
{"hour": 6, "minute": 48, "second": 59}
